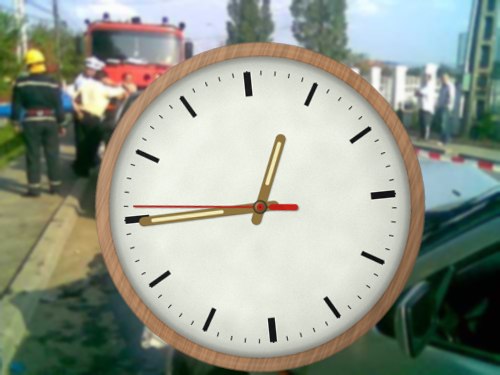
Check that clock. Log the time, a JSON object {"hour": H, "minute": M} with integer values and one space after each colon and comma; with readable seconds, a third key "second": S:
{"hour": 12, "minute": 44, "second": 46}
